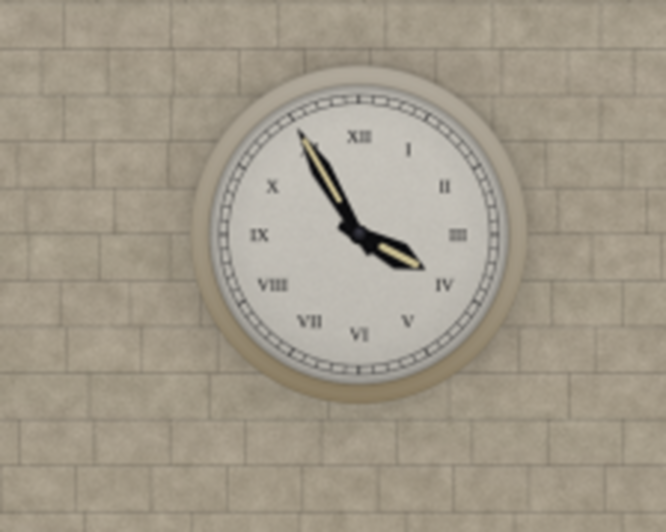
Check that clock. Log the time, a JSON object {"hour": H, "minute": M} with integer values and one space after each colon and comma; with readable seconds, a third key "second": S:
{"hour": 3, "minute": 55}
